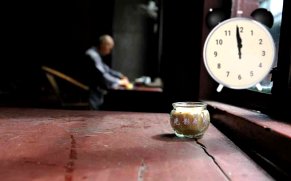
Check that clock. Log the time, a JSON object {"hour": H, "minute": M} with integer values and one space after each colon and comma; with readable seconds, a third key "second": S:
{"hour": 11, "minute": 59}
